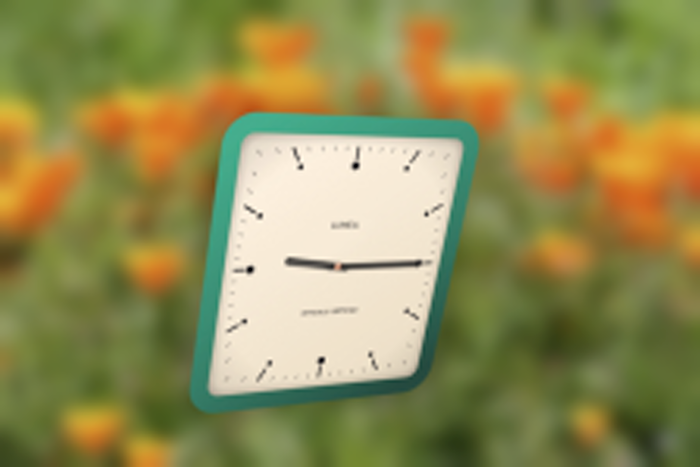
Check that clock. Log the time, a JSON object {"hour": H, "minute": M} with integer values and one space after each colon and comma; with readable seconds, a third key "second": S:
{"hour": 9, "minute": 15}
